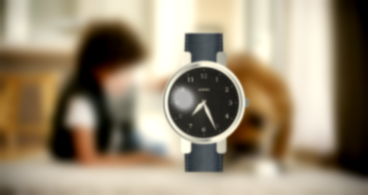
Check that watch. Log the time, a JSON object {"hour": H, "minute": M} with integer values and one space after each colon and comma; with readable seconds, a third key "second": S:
{"hour": 7, "minute": 26}
